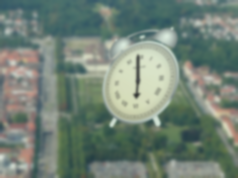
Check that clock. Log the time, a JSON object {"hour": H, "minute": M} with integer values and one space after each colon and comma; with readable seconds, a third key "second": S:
{"hour": 5, "minute": 59}
